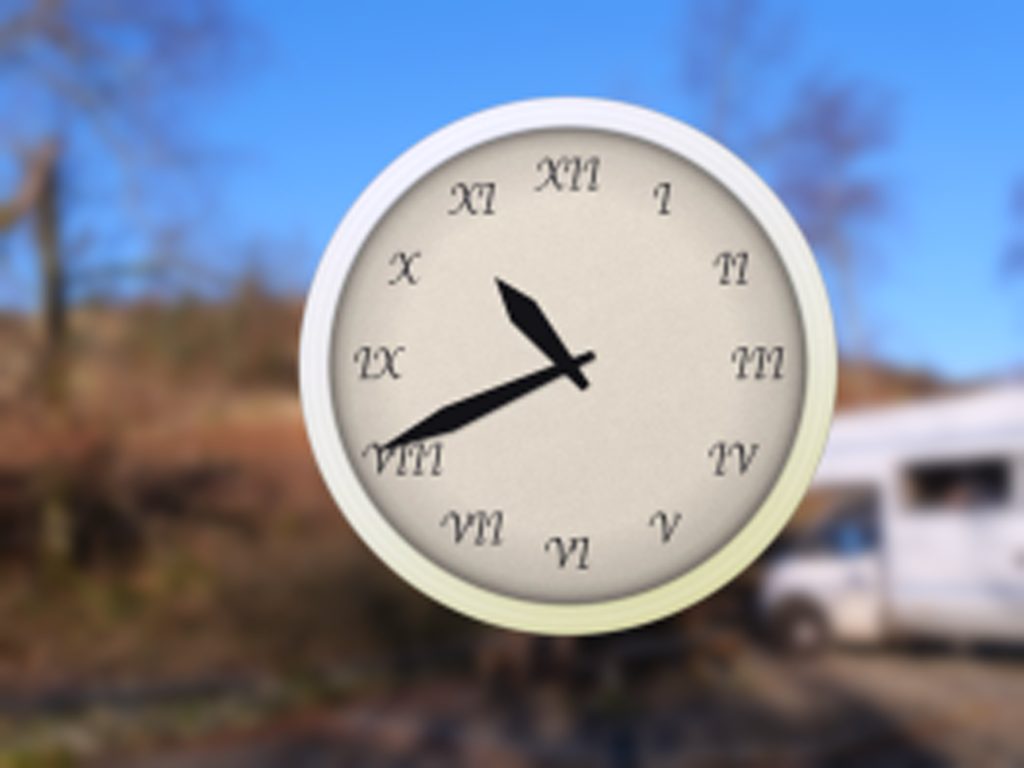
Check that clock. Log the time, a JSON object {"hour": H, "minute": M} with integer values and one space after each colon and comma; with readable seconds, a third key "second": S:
{"hour": 10, "minute": 41}
